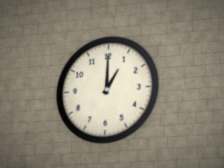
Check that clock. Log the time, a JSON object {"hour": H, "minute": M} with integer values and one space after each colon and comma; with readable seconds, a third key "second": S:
{"hour": 1, "minute": 0}
